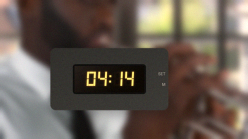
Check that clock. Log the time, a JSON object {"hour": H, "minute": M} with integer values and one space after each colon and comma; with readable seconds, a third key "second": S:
{"hour": 4, "minute": 14}
